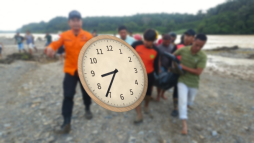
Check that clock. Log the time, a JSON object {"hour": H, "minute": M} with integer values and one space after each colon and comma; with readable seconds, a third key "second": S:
{"hour": 8, "minute": 36}
